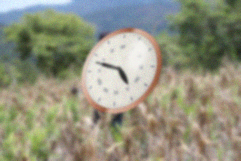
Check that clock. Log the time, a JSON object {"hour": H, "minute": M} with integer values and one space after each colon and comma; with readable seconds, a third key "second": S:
{"hour": 4, "minute": 48}
